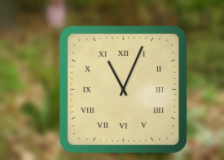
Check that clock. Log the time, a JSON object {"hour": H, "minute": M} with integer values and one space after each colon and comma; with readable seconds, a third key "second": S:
{"hour": 11, "minute": 4}
